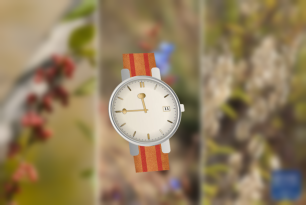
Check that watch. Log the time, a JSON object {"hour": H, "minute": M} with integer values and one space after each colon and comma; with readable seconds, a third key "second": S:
{"hour": 11, "minute": 45}
